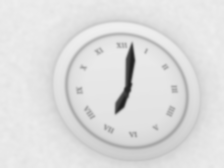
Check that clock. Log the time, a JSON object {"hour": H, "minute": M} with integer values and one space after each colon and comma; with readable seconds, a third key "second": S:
{"hour": 7, "minute": 2}
